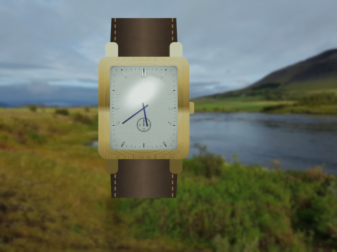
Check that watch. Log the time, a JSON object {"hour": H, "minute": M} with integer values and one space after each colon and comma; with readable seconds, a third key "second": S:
{"hour": 5, "minute": 39}
